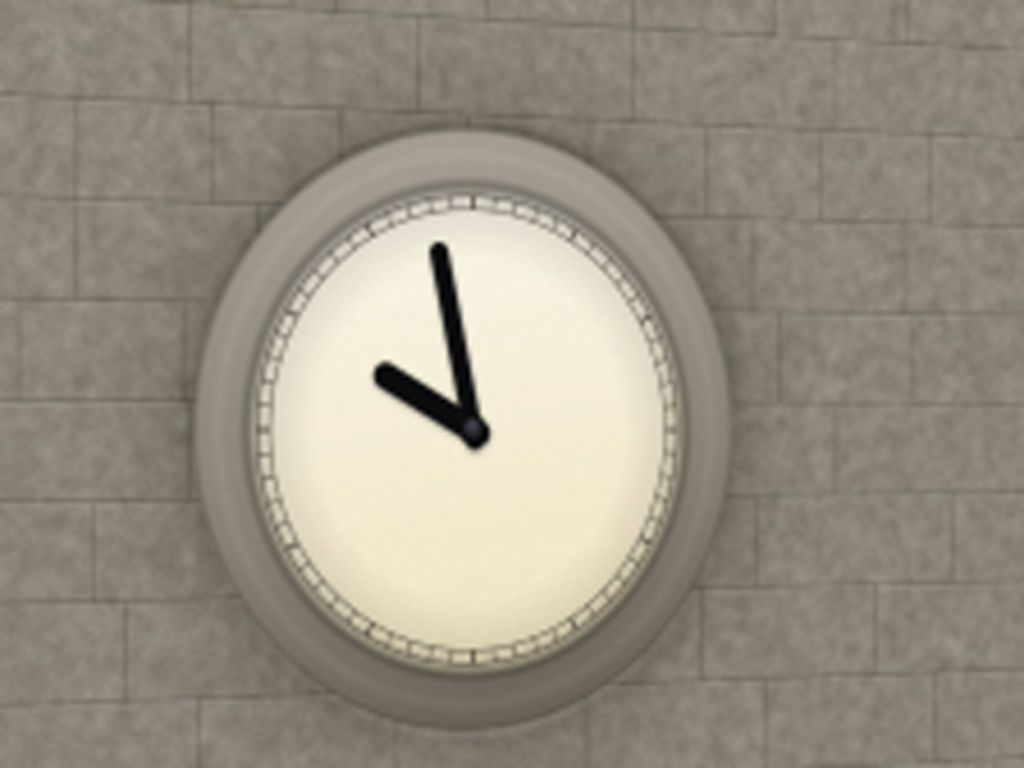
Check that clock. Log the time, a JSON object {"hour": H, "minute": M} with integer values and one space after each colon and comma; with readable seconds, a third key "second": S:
{"hour": 9, "minute": 58}
